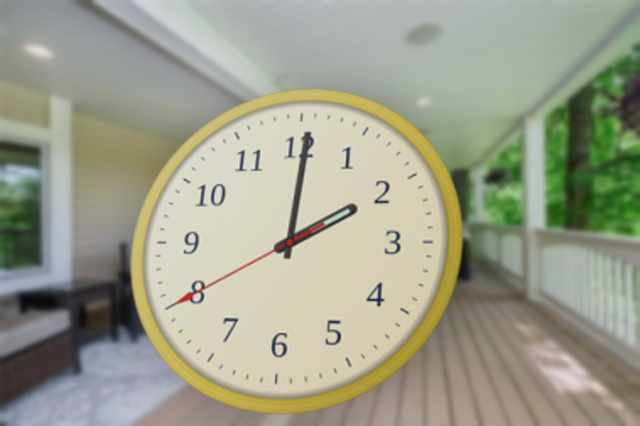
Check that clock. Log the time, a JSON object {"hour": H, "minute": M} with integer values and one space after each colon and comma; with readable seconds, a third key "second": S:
{"hour": 2, "minute": 0, "second": 40}
